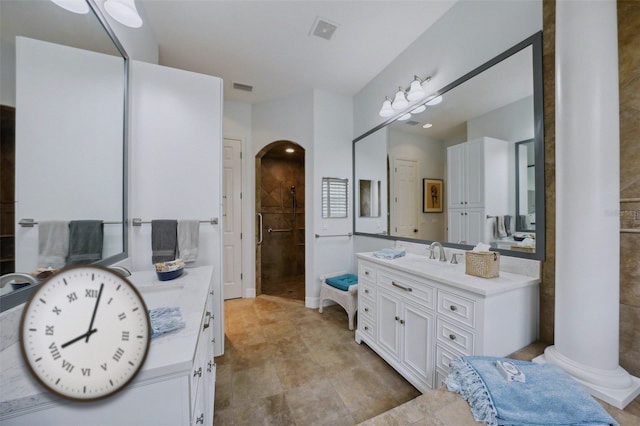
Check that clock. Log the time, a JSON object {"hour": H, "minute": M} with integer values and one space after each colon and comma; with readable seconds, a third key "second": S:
{"hour": 8, "minute": 2}
